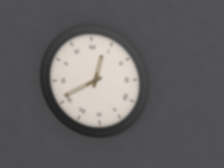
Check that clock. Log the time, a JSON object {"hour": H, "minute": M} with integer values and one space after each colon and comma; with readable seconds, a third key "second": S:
{"hour": 12, "minute": 41}
